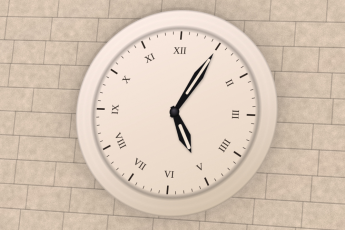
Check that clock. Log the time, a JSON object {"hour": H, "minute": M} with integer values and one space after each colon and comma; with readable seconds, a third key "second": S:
{"hour": 5, "minute": 5}
